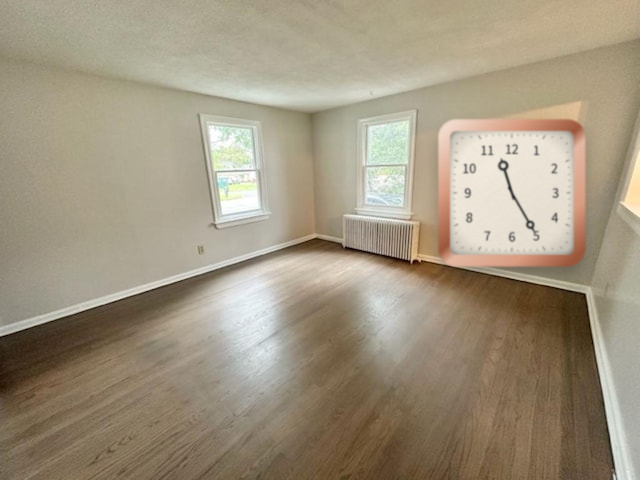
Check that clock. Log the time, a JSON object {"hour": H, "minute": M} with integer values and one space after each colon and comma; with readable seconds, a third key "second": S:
{"hour": 11, "minute": 25}
